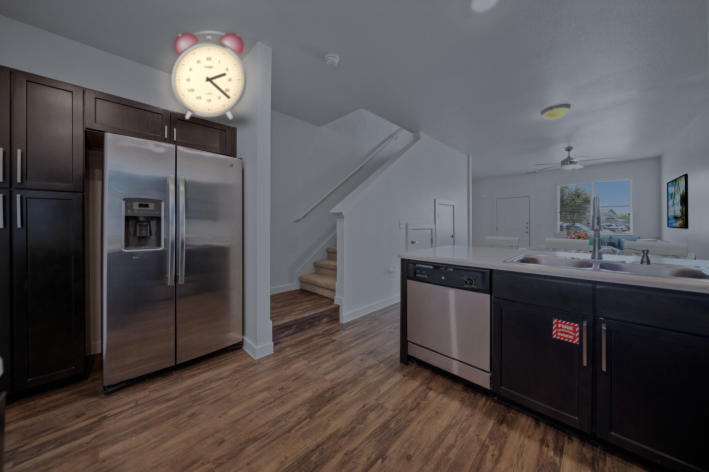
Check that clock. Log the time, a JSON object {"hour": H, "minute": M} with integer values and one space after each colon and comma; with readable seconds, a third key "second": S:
{"hour": 2, "minute": 22}
